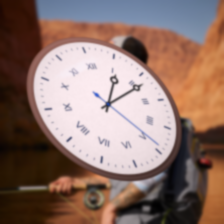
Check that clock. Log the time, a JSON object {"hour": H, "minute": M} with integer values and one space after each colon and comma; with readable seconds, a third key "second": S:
{"hour": 1, "minute": 11, "second": 24}
